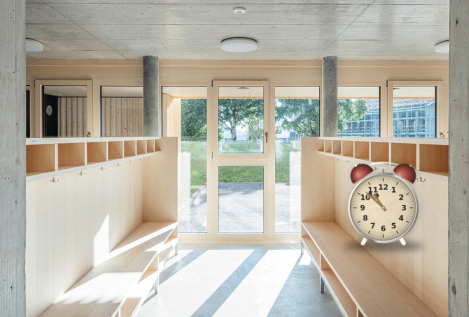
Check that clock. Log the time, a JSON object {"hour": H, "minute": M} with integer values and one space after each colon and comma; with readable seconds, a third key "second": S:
{"hour": 10, "minute": 52}
